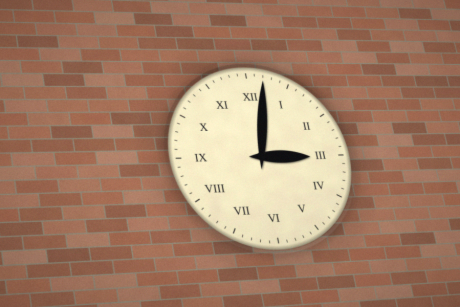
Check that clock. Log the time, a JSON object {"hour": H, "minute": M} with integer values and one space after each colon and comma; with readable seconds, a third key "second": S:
{"hour": 3, "minute": 2}
